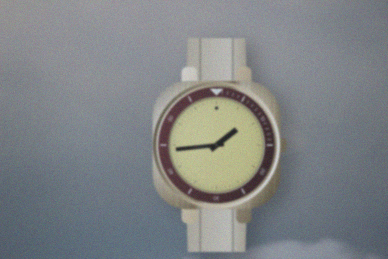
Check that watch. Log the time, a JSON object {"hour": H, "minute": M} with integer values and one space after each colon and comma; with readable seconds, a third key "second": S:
{"hour": 1, "minute": 44}
